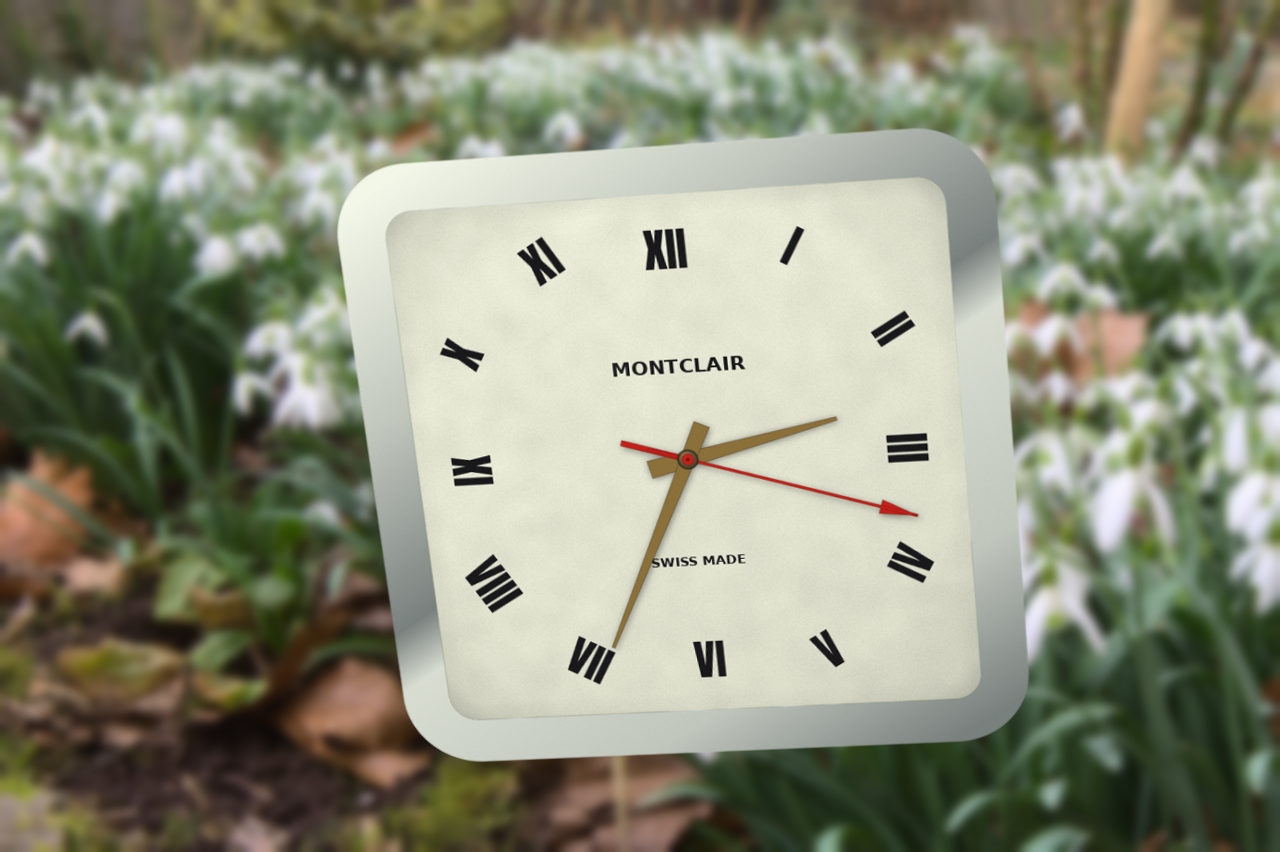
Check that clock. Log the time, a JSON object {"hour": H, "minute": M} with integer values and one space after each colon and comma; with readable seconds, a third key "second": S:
{"hour": 2, "minute": 34, "second": 18}
